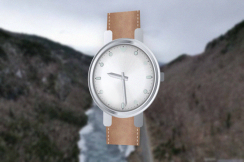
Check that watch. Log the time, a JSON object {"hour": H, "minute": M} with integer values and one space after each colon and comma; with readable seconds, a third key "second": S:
{"hour": 9, "minute": 29}
